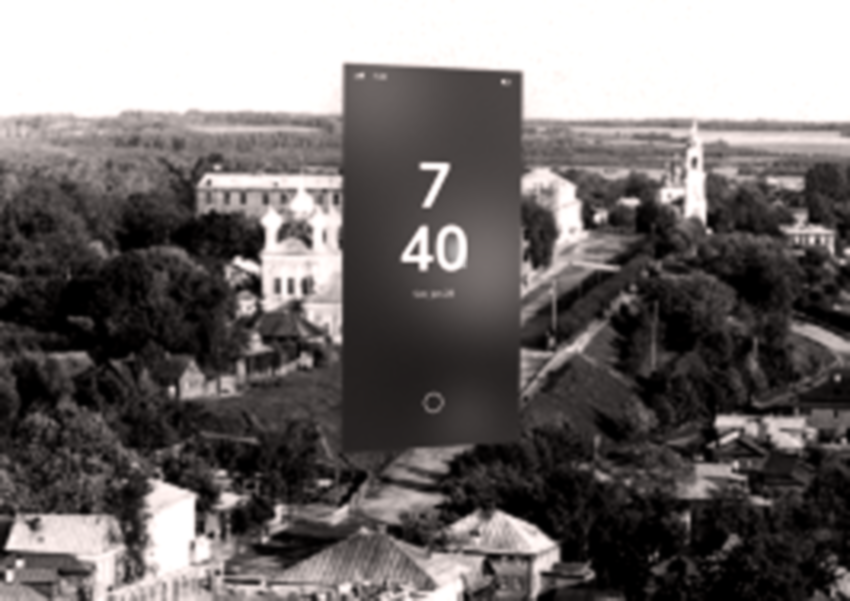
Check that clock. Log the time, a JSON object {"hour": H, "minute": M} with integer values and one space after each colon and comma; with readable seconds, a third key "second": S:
{"hour": 7, "minute": 40}
